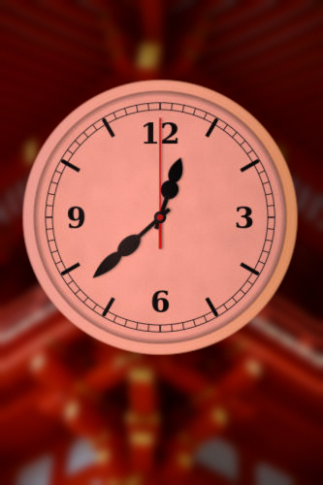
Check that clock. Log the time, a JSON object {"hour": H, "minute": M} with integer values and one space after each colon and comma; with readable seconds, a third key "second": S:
{"hour": 12, "minute": 38, "second": 0}
